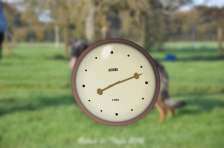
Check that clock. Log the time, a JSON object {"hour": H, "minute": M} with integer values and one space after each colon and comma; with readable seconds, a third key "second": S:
{"hour": 8, "minute": 12}
